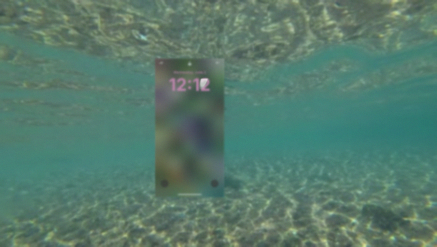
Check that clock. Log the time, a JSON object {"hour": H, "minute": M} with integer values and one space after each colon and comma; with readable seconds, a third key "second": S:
{"hour": 12, "minute": 12}
